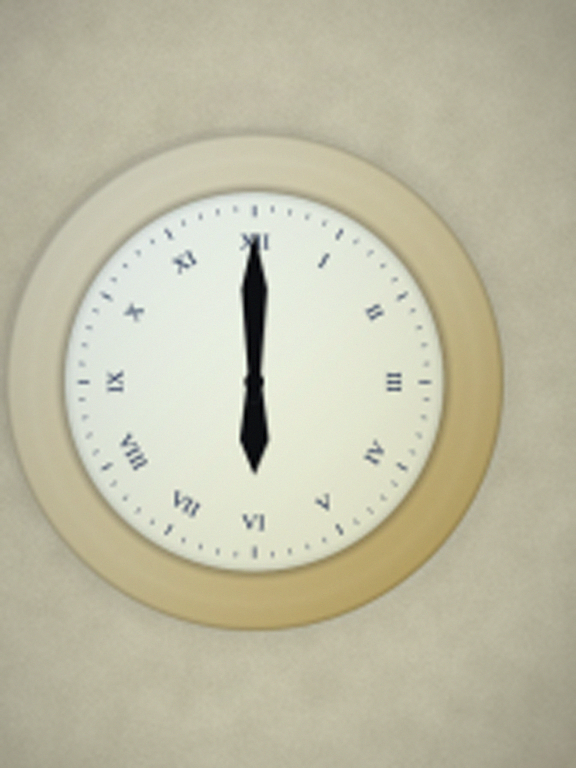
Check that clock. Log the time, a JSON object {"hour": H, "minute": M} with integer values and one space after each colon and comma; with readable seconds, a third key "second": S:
{"hour": 6, "minute": 0}
